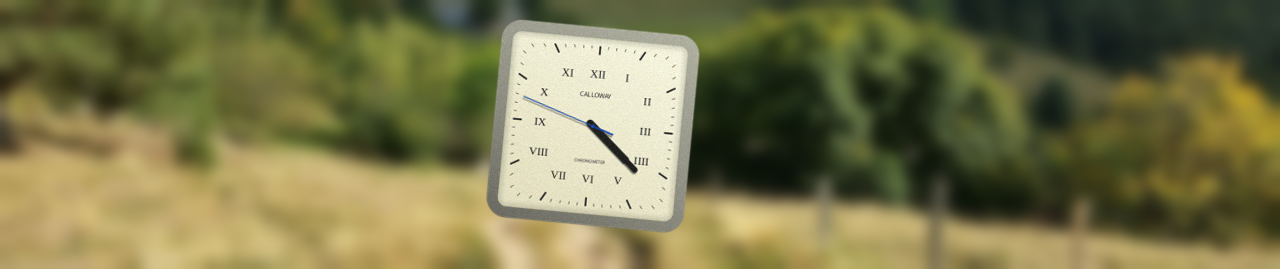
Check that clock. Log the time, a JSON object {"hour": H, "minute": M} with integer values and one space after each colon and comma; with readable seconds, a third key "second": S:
{"hour": 4, "minute": 21, "second": 48}
